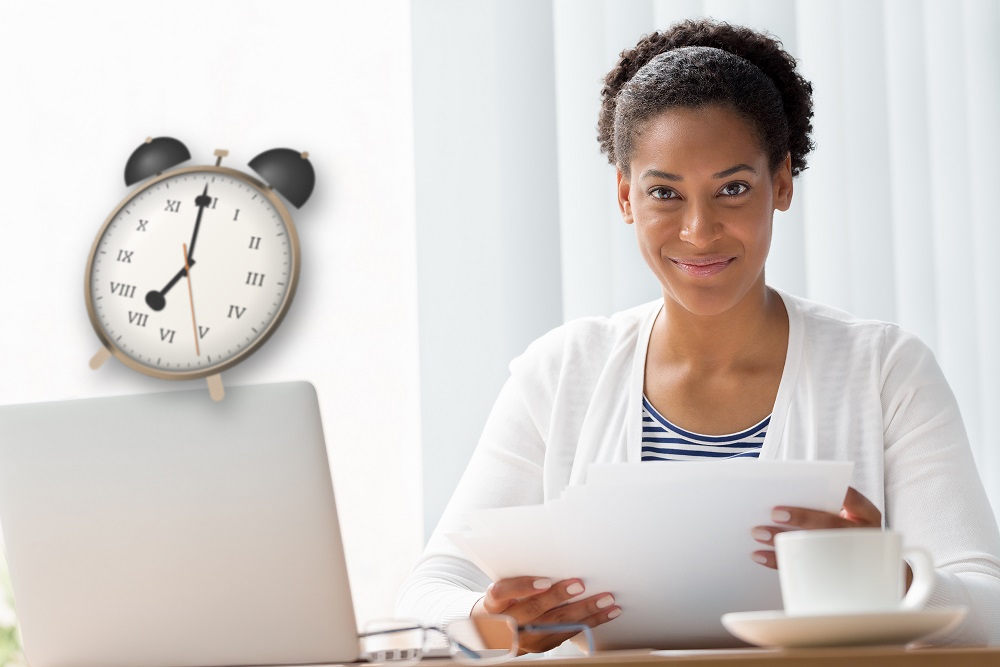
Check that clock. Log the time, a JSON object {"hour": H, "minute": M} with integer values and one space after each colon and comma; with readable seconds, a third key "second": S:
{"hour": 6, "minute": 59, "second": 26}
